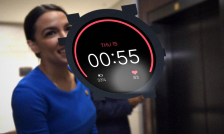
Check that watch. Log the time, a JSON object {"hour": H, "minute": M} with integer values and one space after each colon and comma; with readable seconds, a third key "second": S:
{"hour": 0, "minute": 55}
